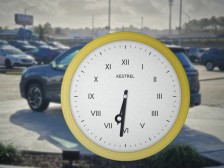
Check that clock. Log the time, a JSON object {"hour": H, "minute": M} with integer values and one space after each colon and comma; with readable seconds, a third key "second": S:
{"hour": 6, "minute": 31}
